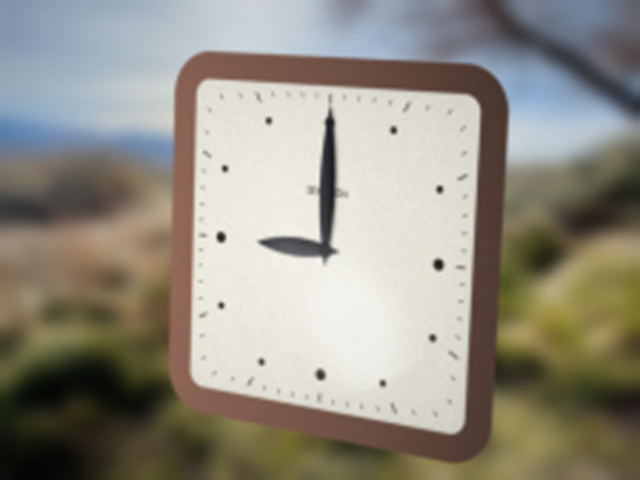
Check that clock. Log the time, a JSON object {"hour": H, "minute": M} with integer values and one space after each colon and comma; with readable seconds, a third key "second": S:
{"hour": 9, "minute": 0}
